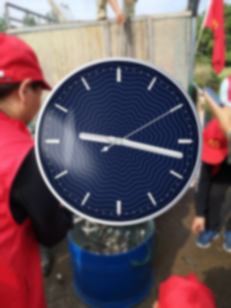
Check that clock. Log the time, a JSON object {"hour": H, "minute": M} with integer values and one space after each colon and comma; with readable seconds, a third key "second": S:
{"hour": 9, "minute": 17, "second": 10}
